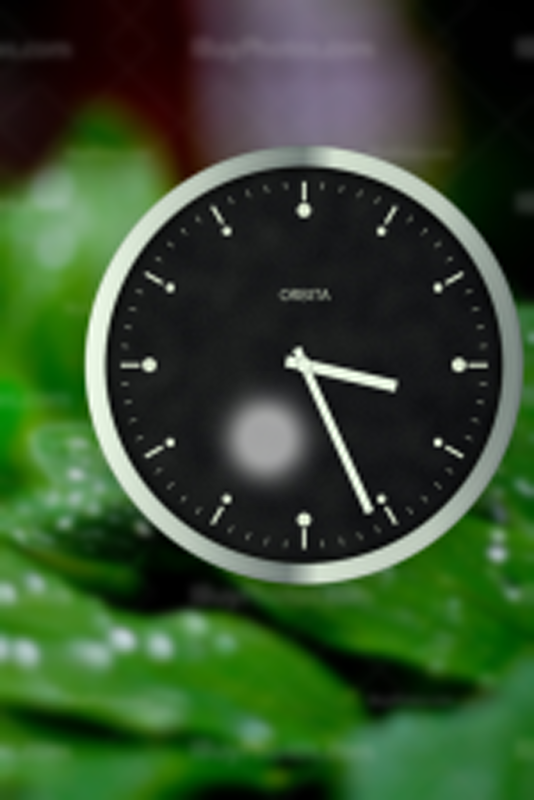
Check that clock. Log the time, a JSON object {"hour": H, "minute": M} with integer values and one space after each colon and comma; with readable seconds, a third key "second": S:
{"hour": 3, "minute": 26}
